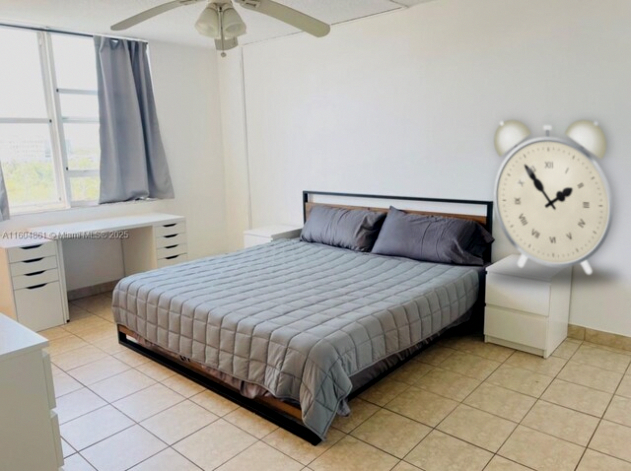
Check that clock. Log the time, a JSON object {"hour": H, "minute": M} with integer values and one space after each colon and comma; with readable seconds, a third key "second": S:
{"hour": 1, "minute": 54}
